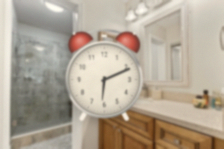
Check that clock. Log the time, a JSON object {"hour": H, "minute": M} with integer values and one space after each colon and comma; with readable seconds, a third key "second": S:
{"hour": 6, "minute": 11}
